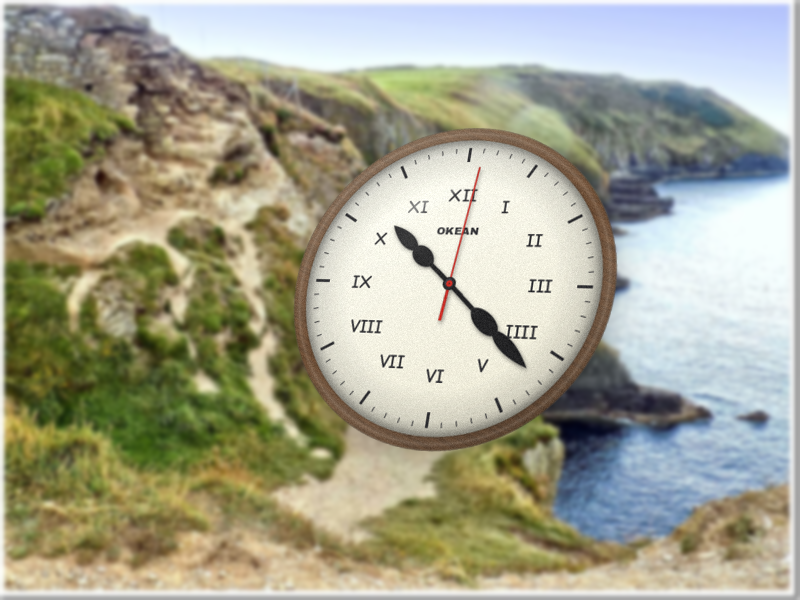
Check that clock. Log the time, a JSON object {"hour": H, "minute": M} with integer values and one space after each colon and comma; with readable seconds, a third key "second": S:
{"hour": 10, "minute": 22, "second": 1}
